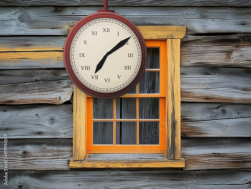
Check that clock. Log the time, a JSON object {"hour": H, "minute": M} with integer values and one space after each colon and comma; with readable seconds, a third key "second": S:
{"hour": 7, "minute": 9}
